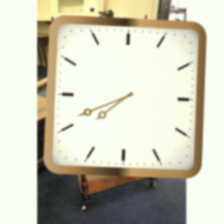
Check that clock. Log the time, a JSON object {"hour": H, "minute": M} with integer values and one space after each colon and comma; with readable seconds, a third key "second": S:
{"hour": 7, "minute": 41}
